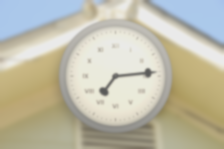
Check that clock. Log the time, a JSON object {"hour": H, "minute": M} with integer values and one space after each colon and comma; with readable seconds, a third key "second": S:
{"hour": 7, "minute": 14}
